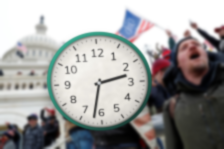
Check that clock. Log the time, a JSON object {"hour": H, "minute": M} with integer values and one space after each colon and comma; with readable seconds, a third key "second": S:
{"hour": 2, "minute": 32}
